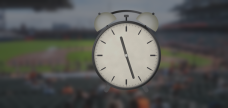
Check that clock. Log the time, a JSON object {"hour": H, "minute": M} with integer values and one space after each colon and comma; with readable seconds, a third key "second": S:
{"hour": 11, "minute": 27}
